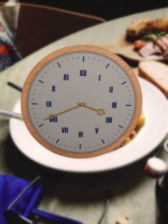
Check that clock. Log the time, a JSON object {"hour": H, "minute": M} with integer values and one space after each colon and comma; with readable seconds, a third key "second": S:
{"hour": 3, "minute": 41}
